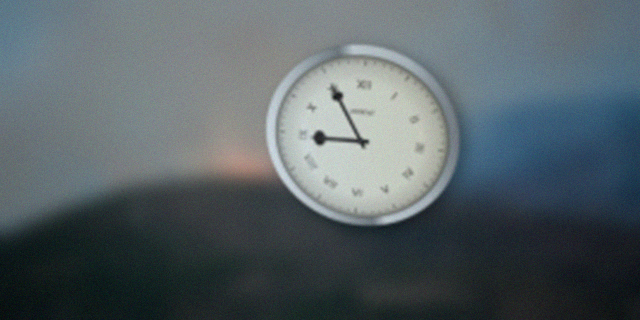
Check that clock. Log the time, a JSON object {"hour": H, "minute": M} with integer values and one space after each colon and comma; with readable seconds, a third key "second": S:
{"hour": 8, "minute": 55}
